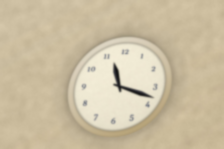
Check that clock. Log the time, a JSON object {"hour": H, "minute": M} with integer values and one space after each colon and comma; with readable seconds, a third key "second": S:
{"hour": 11, "minute": 18}
